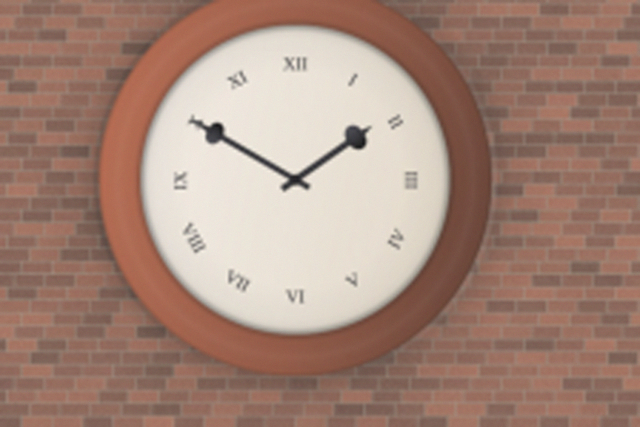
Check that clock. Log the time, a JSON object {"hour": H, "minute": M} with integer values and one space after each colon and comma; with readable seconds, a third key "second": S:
{"hour": 1, "minute": 50}
